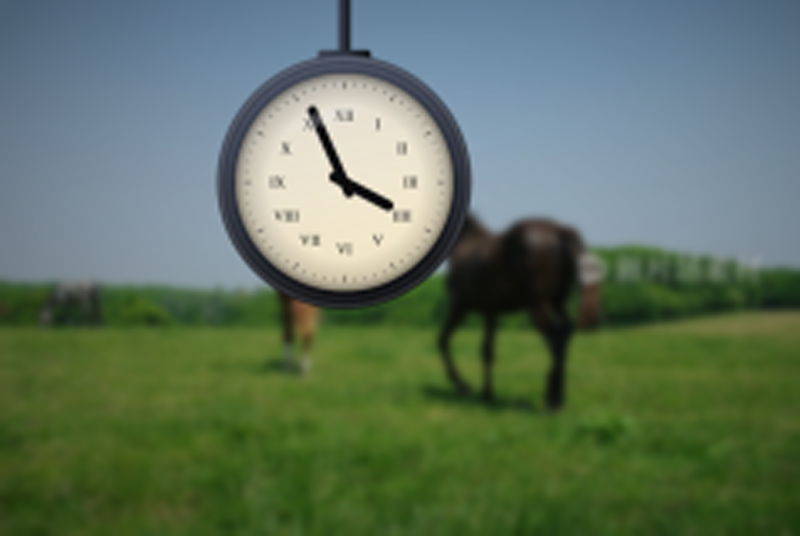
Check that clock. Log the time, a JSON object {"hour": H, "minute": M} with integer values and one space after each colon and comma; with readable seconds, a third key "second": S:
{"hour": 3, "minute": 56}
